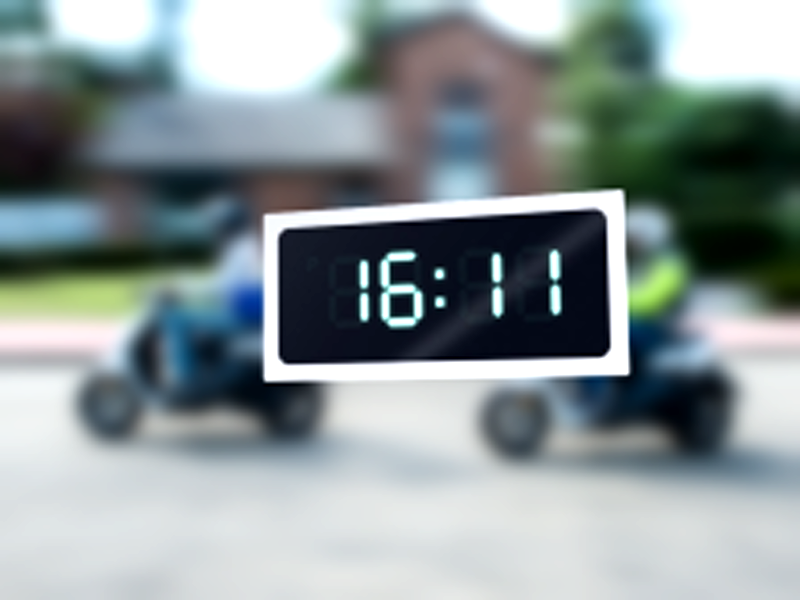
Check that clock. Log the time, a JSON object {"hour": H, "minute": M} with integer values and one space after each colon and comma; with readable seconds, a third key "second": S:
{"hour": 16, "minute": 11}
